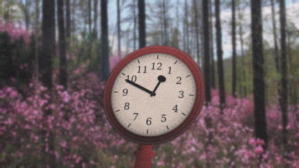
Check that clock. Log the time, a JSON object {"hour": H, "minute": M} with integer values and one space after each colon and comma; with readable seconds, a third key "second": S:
{"hour": 12, "minute": 49}
